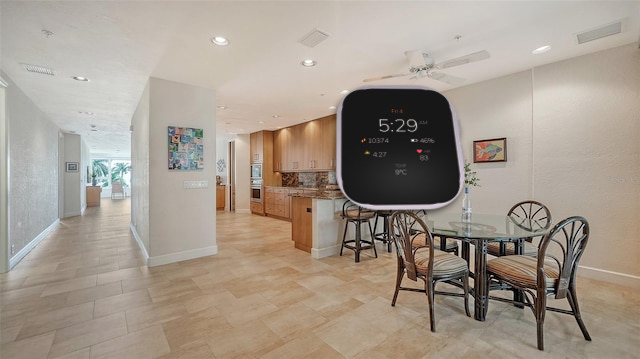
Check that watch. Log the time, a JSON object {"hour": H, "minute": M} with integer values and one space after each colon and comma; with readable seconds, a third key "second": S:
{"hour": 5, "minute": 29}
